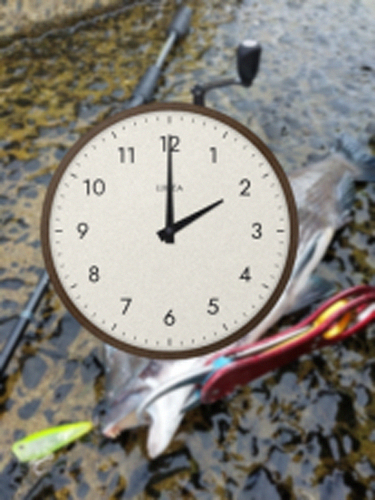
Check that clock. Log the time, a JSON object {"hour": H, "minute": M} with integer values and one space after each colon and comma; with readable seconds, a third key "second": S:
{"hour": 2, "minute": 0}
